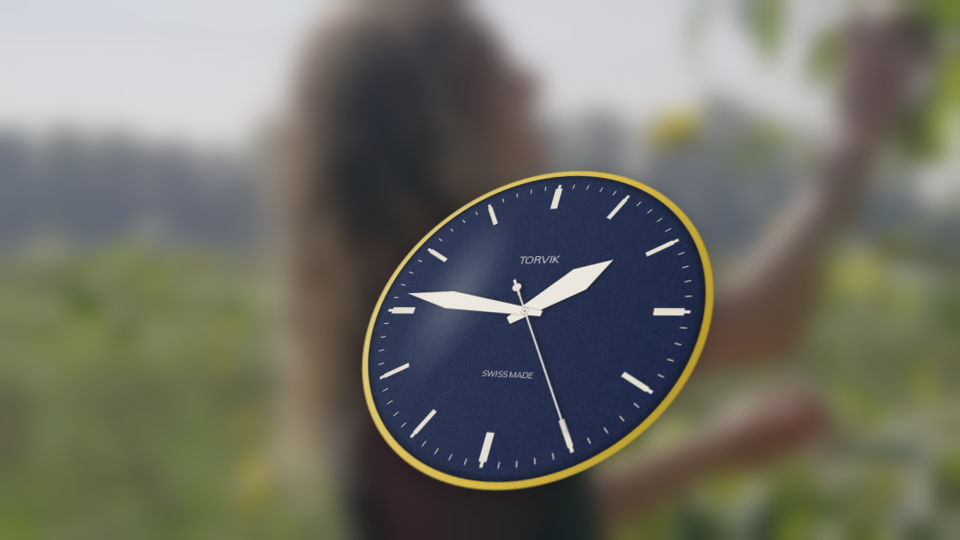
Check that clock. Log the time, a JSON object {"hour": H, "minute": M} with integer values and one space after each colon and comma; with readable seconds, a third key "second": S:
{"hour": 1, "minute": 46, "second": 25}
